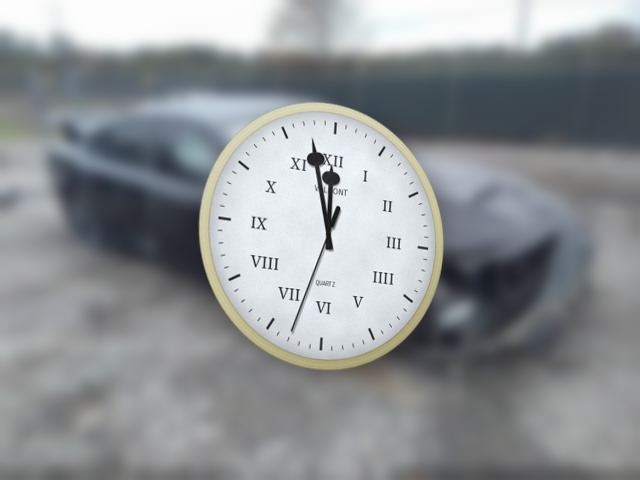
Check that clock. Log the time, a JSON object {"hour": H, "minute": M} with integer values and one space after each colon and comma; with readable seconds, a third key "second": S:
{"hour": 11, "minute": 57, "second": 33}
